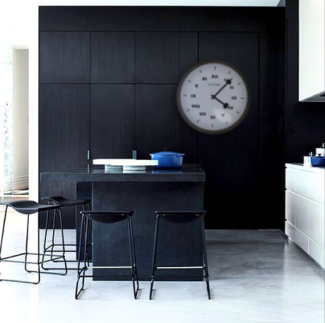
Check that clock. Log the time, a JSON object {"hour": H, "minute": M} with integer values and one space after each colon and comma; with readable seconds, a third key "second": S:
{"hour": 4, "minute": 7}
